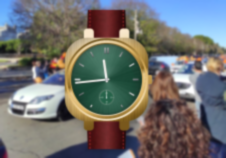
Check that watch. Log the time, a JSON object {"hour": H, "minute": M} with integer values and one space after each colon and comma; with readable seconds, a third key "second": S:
{"hour": 11, "minute": 44}
